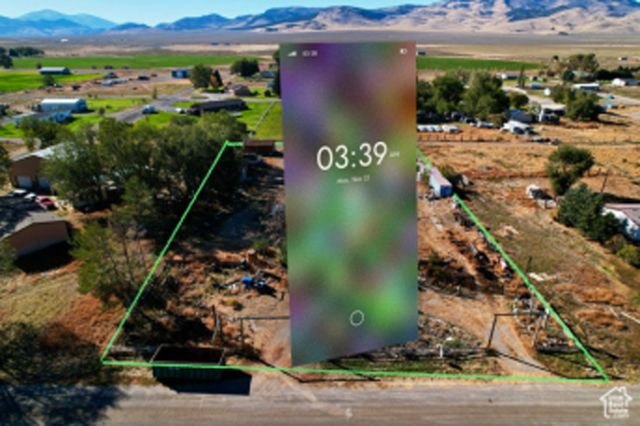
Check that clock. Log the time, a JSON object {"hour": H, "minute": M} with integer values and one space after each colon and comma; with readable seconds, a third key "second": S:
{"hour": 3, "minute": 39}
